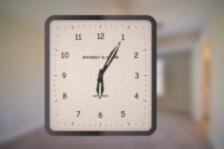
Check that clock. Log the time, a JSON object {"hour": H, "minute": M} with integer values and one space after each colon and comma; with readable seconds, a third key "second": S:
{"hour": 6, "minute": 5}
